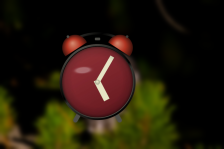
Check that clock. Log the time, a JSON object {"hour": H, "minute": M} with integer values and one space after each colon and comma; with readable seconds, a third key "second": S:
{"hour": 5, "minute": 5}
